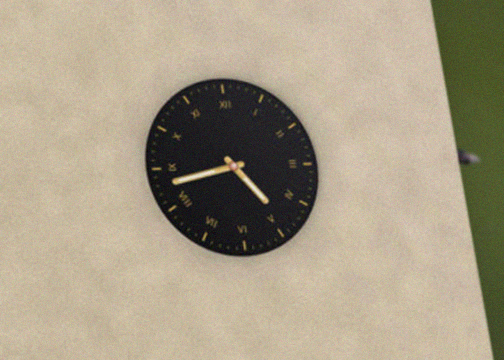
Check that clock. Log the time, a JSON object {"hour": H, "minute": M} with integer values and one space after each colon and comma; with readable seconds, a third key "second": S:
{"hour": 4, "minute": 43}
